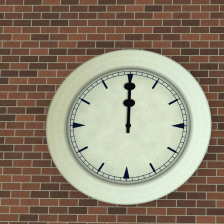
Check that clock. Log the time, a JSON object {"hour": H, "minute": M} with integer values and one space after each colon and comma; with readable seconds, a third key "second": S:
{"hour": 12, "minute": 0}
